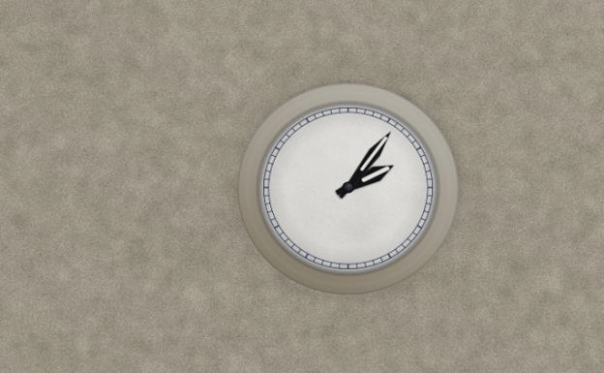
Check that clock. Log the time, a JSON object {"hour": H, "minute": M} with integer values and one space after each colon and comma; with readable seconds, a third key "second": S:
{"hour": 2, "minute": 6}
